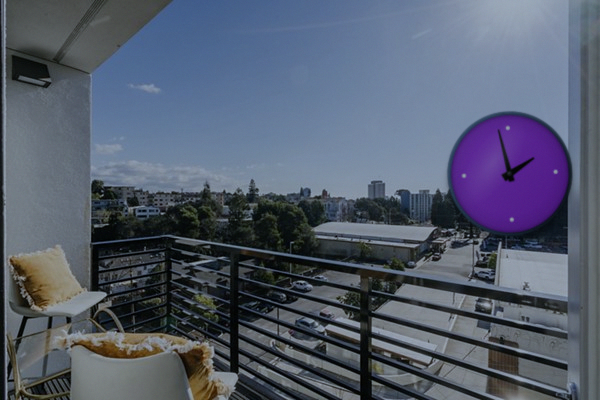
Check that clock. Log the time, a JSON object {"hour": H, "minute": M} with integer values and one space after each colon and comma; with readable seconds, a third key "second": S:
{"hour": 1, "minute": 58}
